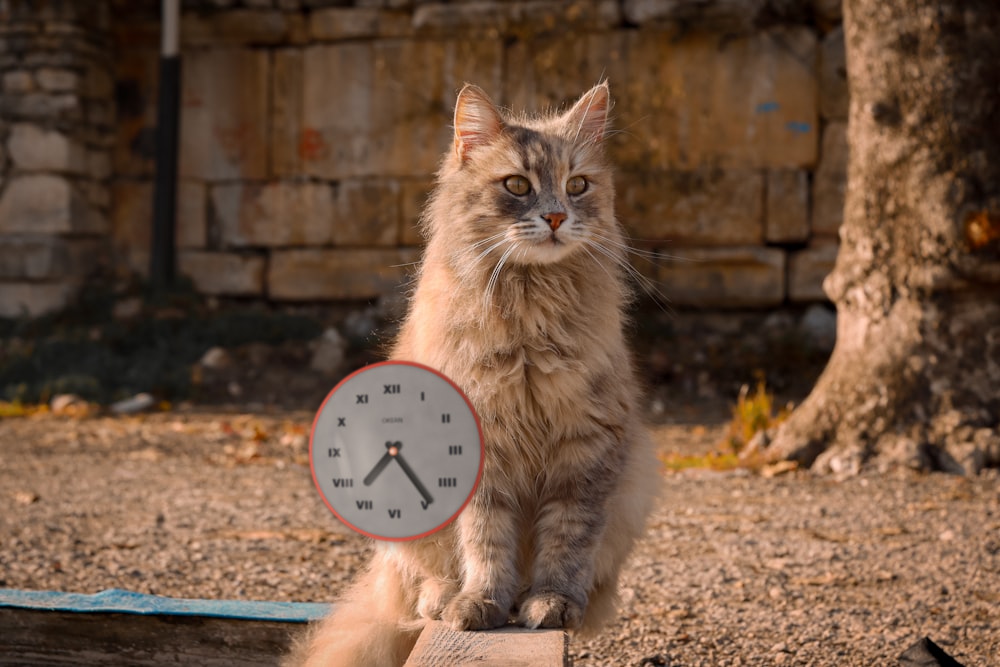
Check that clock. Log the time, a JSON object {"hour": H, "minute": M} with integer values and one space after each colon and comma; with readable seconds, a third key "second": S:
{"hour": 7, "minute": 24}
